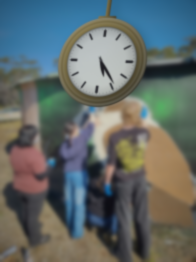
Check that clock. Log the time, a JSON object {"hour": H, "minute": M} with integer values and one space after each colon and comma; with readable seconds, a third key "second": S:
{"hour": 5, "minute": 24}
